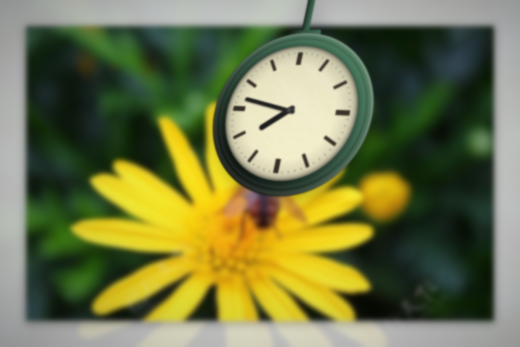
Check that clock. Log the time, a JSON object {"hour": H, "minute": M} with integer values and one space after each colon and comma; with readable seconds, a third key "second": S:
{"hour": 7, "minute": 47}
